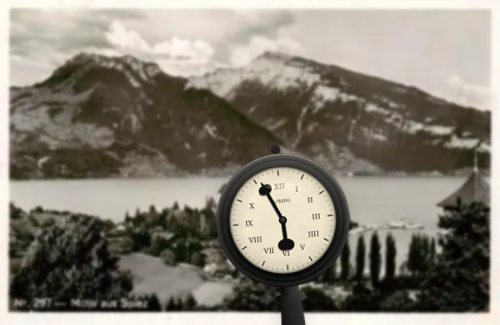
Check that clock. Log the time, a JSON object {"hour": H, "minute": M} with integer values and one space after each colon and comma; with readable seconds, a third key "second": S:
{"hour": 5, "minute": 56}
